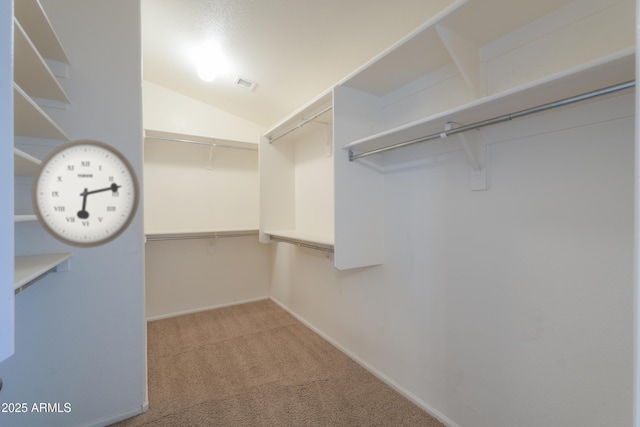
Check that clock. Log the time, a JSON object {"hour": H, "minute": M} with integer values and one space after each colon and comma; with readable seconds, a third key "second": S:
{"hour": 6, "minute": 13}
